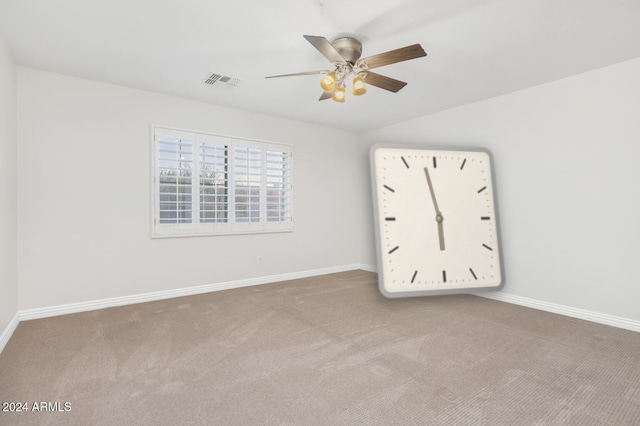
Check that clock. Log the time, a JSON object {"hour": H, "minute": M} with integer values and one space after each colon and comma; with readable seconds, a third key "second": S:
{"hour": 5, "minute": 58}
